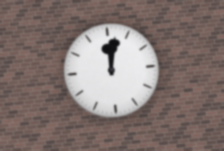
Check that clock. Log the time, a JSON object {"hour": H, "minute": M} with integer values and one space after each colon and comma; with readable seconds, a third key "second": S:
{"hour": 12, "minute": 2}
